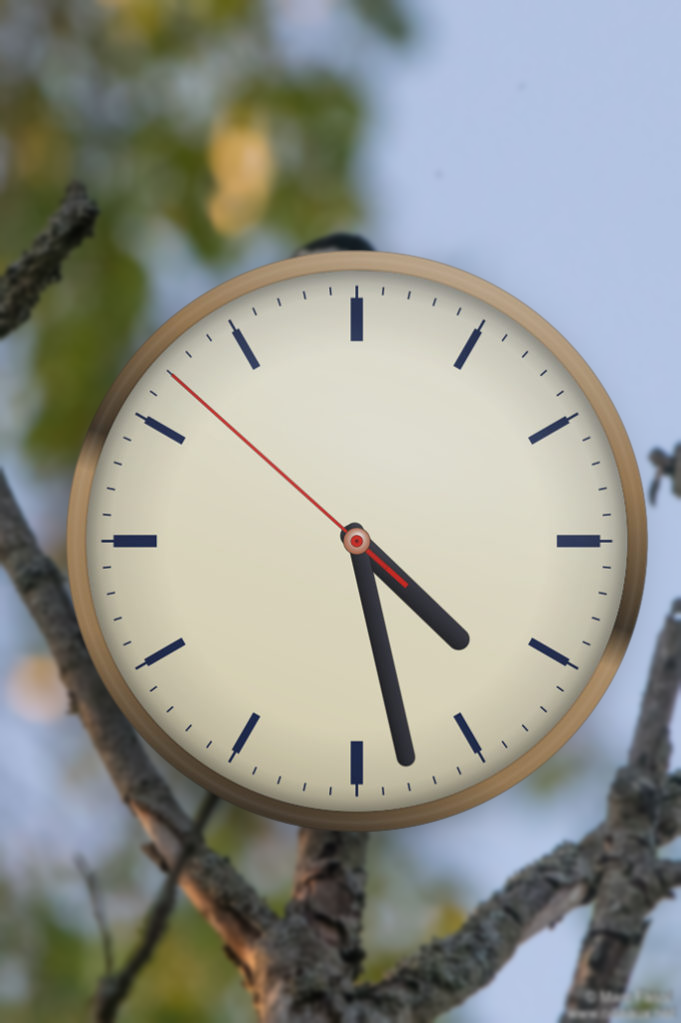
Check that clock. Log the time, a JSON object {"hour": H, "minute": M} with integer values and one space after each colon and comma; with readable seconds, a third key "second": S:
{"hour": 4, "minute": 27, "second": 52}
